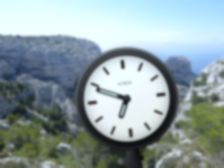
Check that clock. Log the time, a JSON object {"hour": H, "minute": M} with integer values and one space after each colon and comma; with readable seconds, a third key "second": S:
{"hour": 6, "minute": 49}
